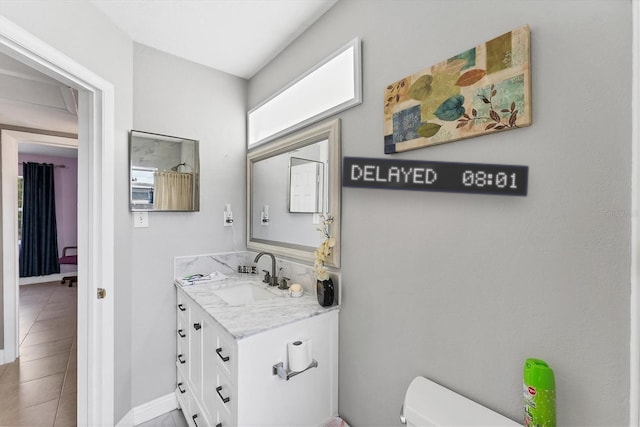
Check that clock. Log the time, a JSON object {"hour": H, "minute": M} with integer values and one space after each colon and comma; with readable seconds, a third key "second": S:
{"hour": 8, "minute": 1}
